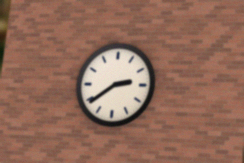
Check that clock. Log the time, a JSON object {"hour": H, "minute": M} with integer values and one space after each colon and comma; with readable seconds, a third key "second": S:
{"hour": 2, "minute": 39}
